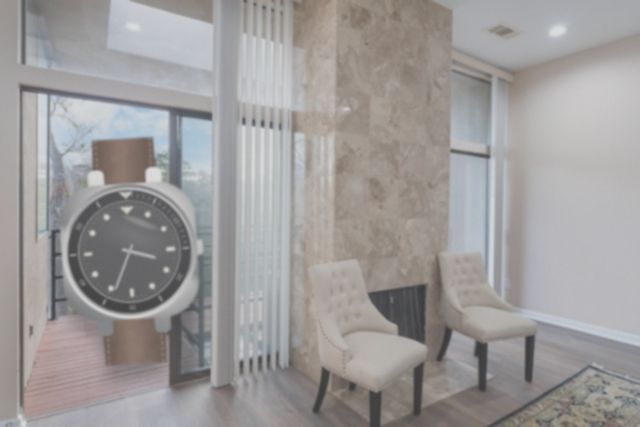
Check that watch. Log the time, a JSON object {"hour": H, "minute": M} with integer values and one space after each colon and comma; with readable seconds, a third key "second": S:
{"hour": 3, "minute": 34}
